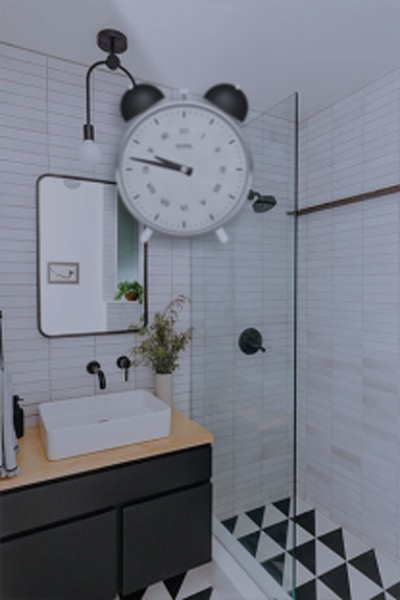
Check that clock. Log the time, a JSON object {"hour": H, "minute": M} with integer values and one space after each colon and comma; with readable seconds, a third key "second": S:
{"hour": 9, "minute": 47}
